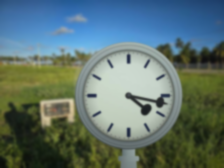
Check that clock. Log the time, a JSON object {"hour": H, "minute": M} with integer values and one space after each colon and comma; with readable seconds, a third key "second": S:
{"hour": 4, "minute": 17}
